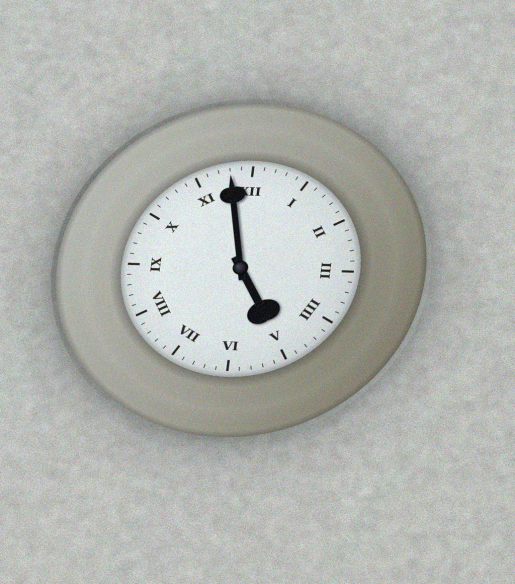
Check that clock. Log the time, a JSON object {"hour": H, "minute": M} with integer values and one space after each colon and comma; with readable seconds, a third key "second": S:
{"hour": 4, "minute": 58}
